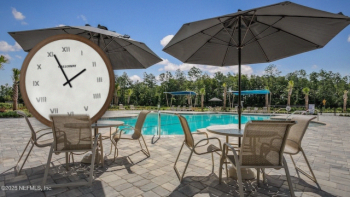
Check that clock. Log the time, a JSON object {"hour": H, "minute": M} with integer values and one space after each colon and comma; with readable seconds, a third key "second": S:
{"hour": 1, "minute": 56}
